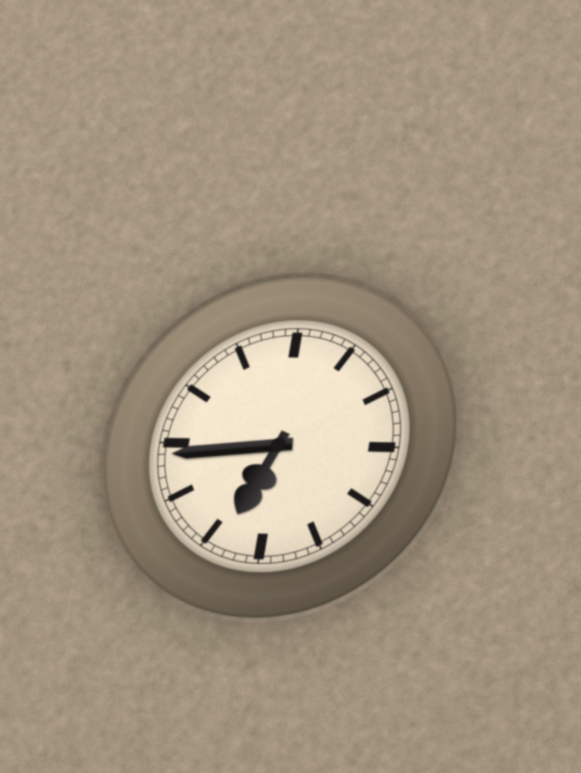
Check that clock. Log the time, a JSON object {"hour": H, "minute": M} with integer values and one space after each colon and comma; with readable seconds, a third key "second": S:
{"hour": 6, "minute": 44}
